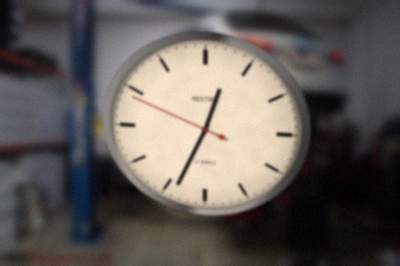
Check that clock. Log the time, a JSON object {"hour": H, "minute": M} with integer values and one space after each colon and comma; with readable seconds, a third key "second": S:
{"hour": 12, "minute": 33, "second": 49}
